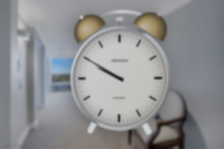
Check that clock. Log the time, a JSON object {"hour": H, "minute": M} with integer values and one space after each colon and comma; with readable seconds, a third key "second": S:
{"hour": 9, "minute": 50}
